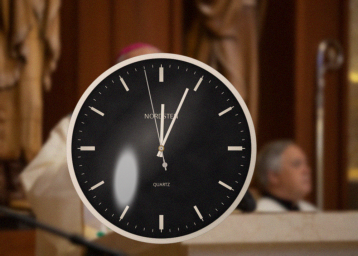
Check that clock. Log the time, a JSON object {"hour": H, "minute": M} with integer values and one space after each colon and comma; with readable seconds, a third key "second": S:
{"hour": 12, "minute": 3, "second": 58}
